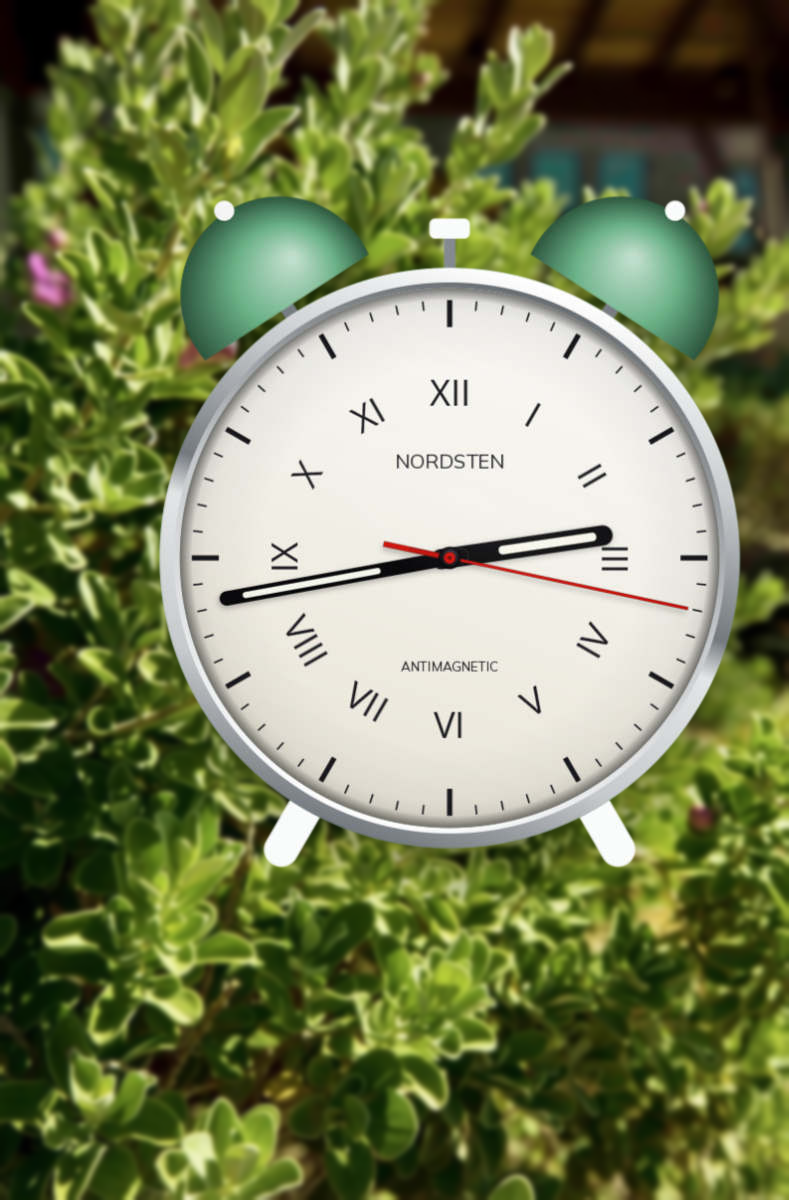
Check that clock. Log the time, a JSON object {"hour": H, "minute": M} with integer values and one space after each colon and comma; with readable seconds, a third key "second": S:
{"hour": 2, "minute": 43, "second": 17}
